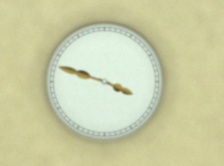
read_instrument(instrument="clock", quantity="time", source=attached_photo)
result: 3:48
